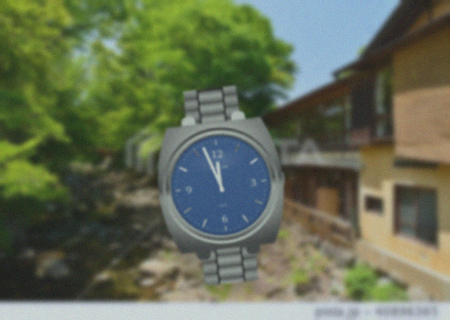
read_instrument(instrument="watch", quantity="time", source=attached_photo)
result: 11:57
